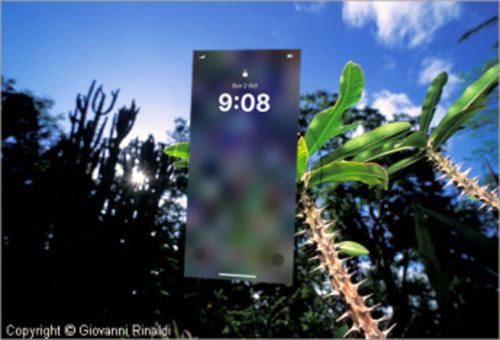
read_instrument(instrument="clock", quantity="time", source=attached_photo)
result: 9:08
